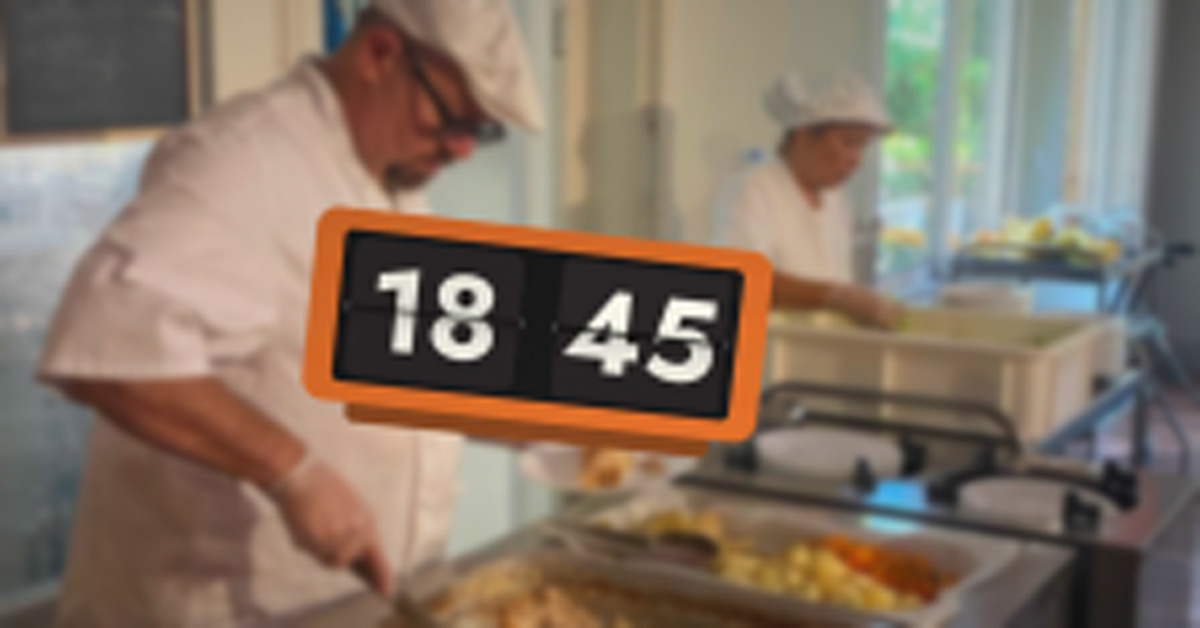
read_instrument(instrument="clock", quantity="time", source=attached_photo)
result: 18:45
